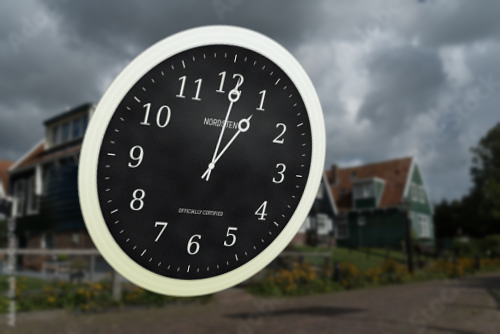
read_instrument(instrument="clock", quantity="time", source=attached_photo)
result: 1:01
